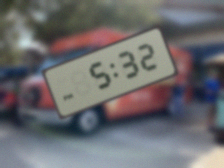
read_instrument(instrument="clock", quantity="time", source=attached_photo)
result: 5:32
